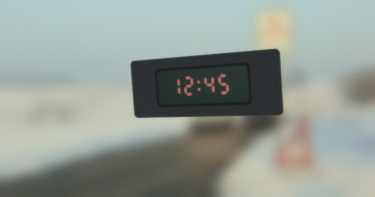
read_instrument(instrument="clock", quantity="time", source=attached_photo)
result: 12:45
